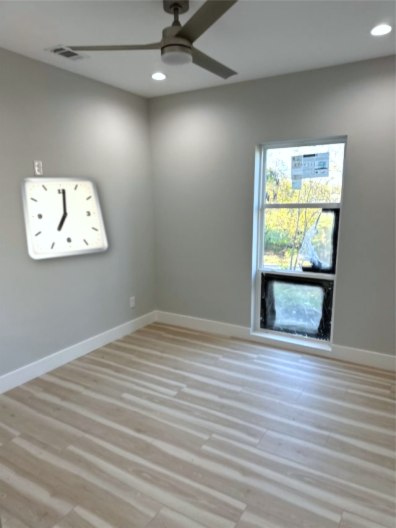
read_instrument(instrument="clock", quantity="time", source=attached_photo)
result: 7:01
